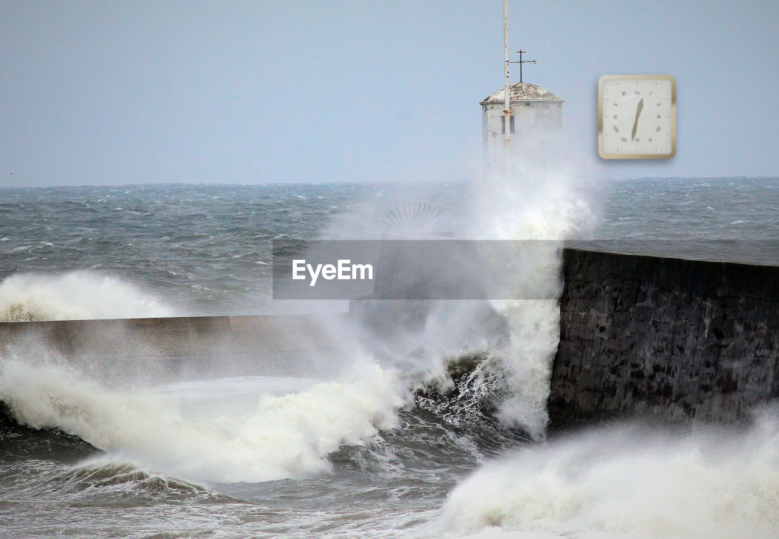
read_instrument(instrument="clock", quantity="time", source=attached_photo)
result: 12:32
